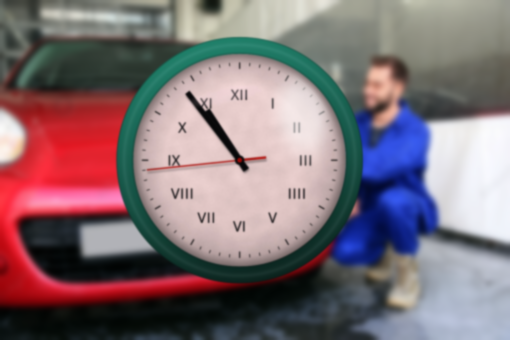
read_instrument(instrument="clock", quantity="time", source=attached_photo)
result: 10:53:44
